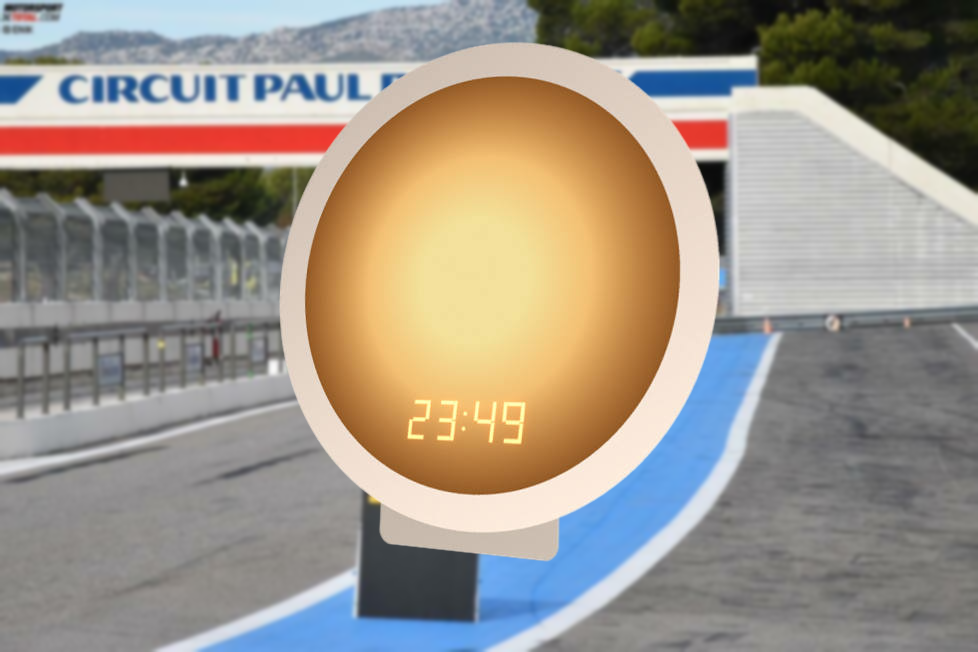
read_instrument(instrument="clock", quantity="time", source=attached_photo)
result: 23:49
